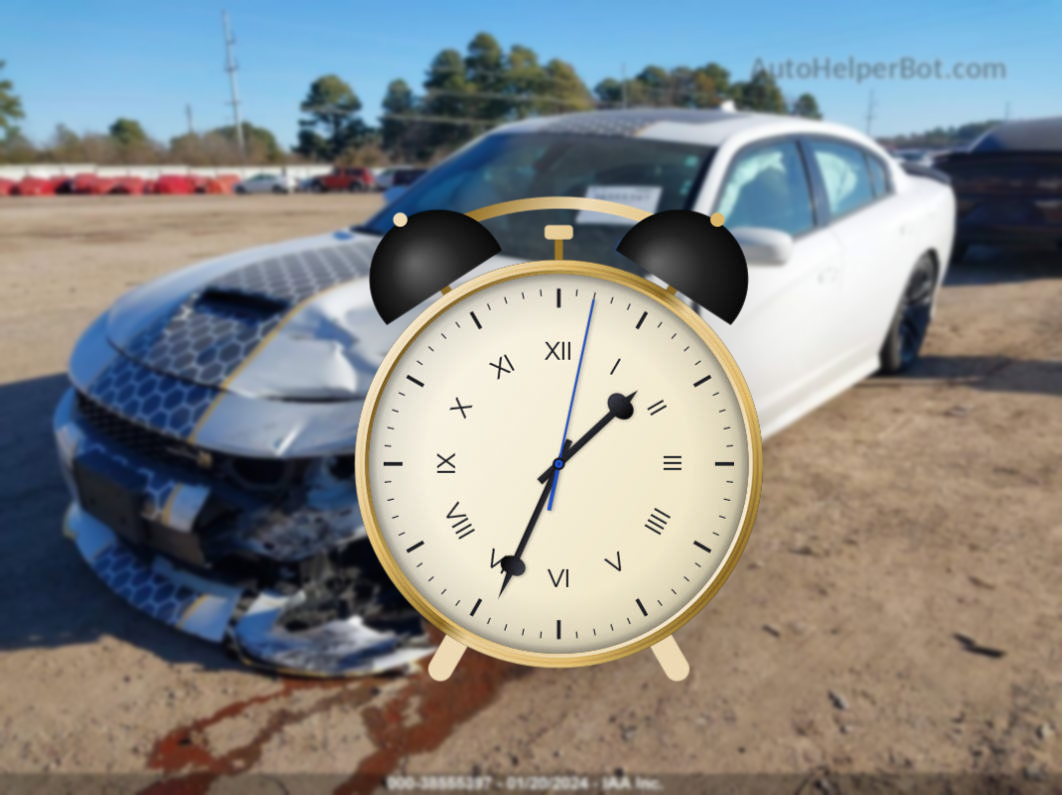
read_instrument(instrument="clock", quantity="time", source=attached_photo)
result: 1:34:02
